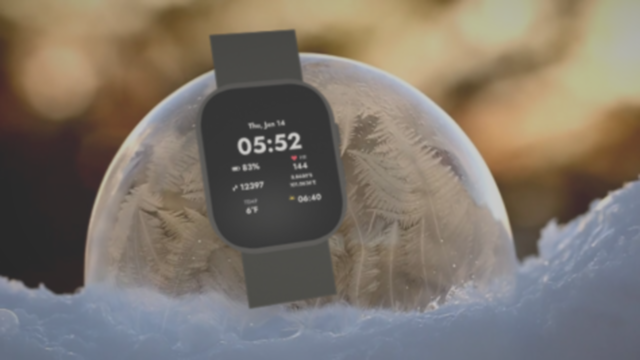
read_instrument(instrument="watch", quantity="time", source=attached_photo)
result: 5:52
